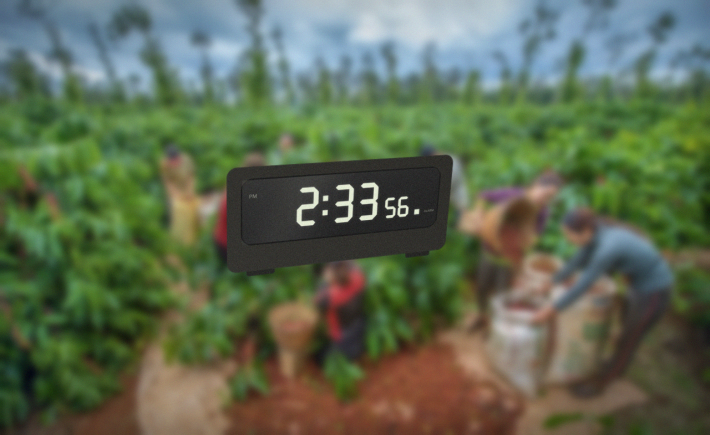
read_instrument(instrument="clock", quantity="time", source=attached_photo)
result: 2:33:56
